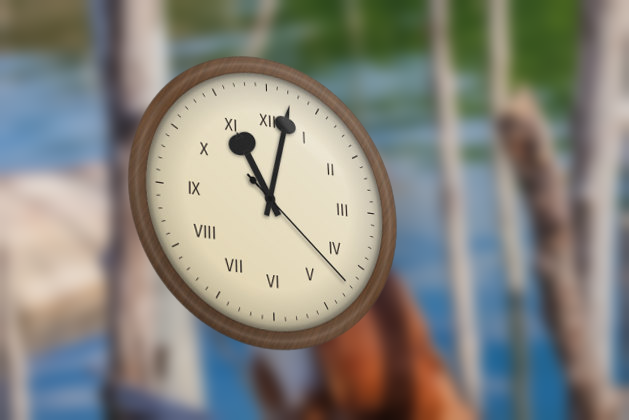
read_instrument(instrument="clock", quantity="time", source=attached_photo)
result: 11:02:22
